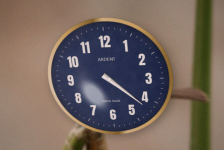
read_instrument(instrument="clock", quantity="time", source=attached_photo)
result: 4:22
